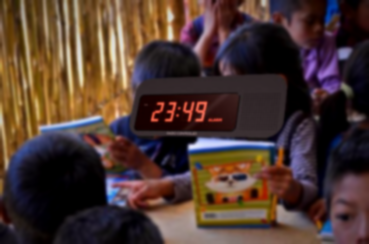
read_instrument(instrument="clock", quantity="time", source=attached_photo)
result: 23:49
